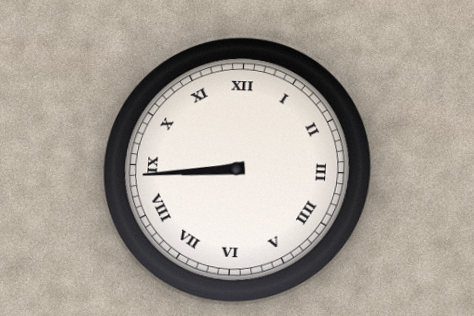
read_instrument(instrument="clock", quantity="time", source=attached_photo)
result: 8:44
